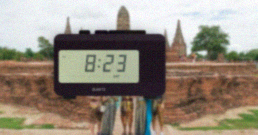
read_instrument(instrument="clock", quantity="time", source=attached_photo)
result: 8:23
